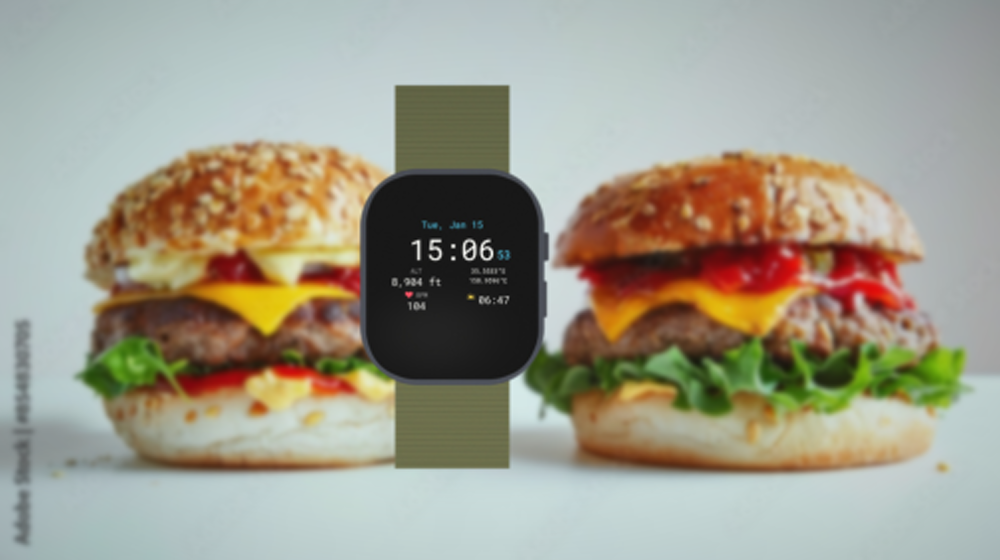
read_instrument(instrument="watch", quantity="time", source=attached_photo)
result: 15:06
